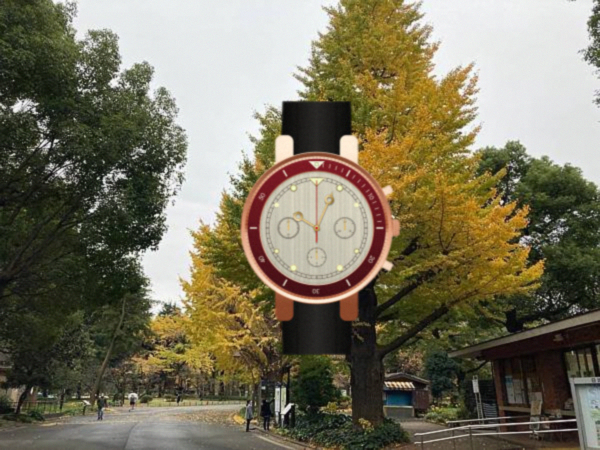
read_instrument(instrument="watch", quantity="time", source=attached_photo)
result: 10:04
